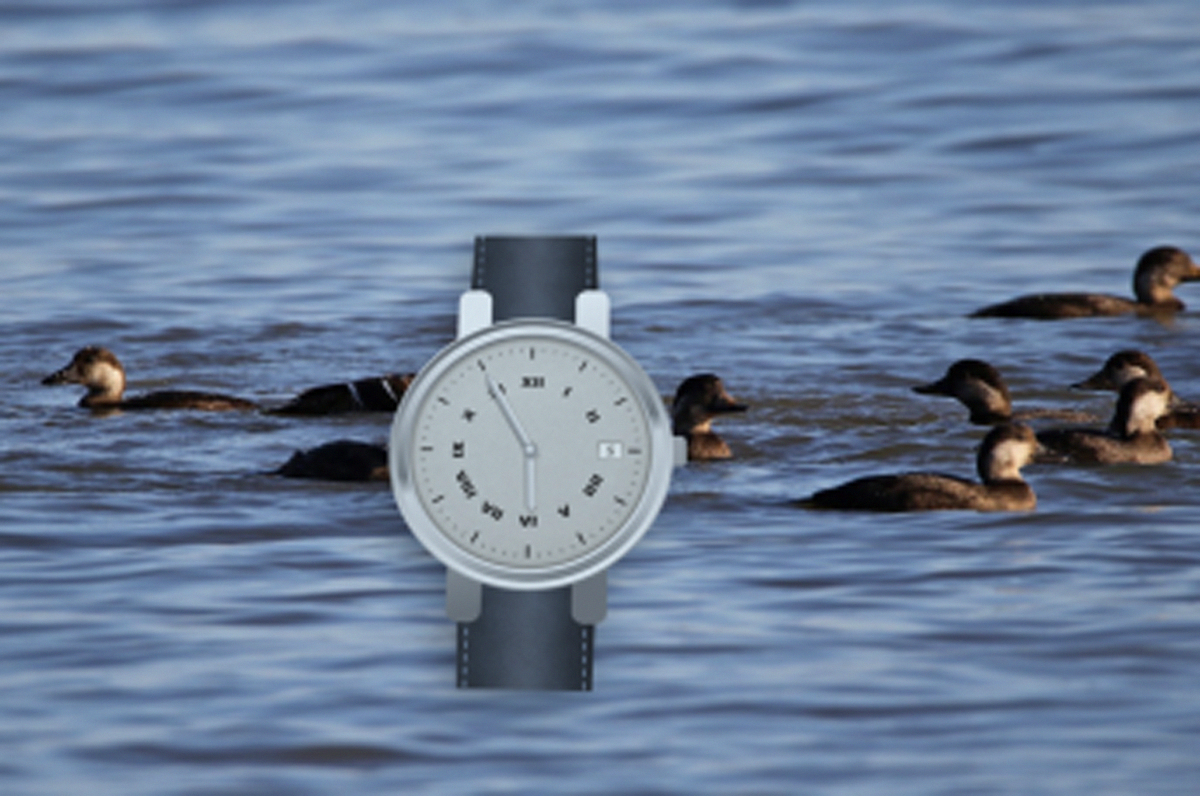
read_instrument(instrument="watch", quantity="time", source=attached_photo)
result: 5:55
